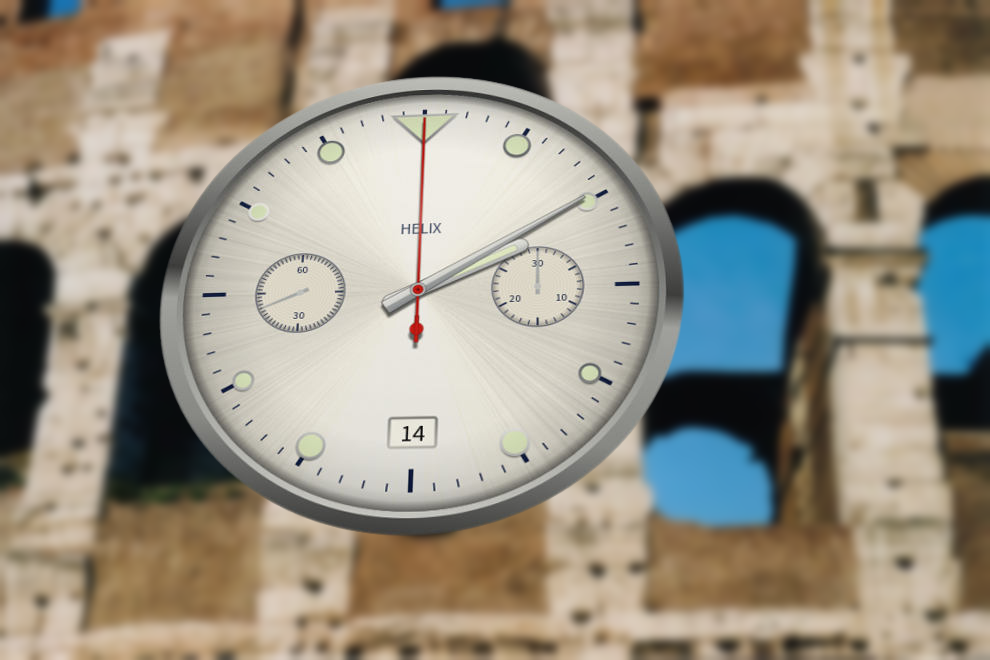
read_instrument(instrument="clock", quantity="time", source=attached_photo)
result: 2:09:41
